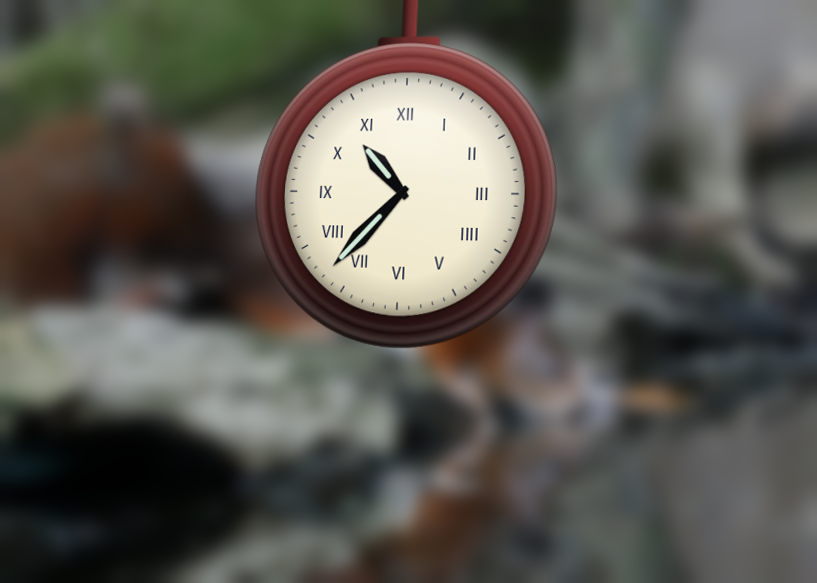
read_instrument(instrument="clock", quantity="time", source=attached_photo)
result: 10:37
